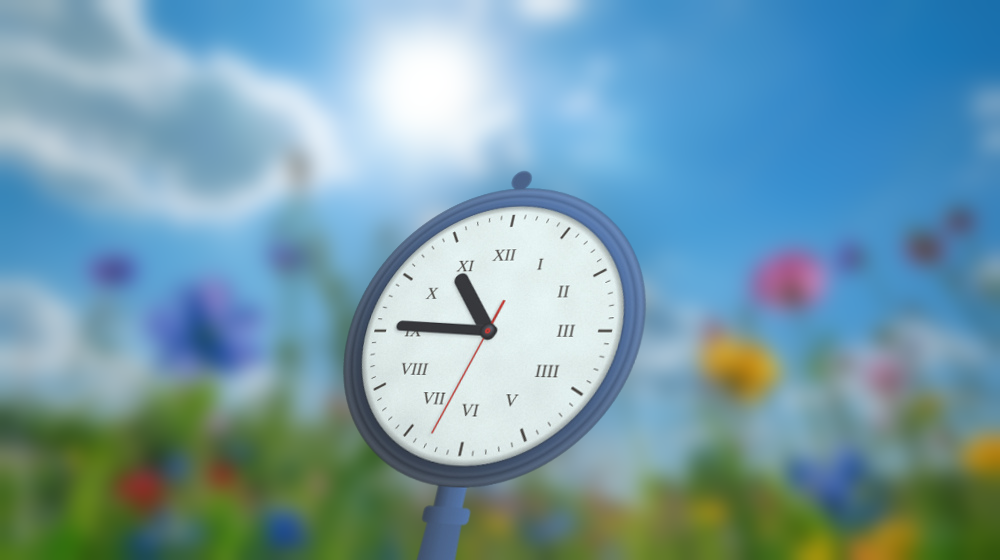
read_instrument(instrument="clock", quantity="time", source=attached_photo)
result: 10:45:33
